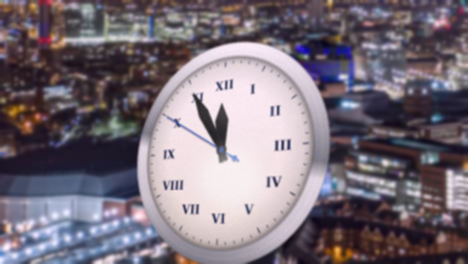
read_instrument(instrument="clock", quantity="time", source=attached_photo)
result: 11:54:50
